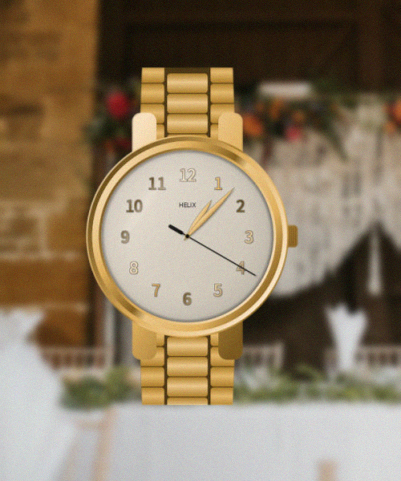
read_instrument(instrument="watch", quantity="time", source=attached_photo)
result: 1:07:20
